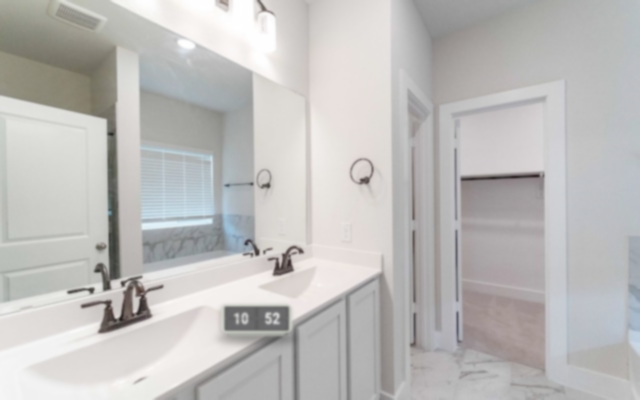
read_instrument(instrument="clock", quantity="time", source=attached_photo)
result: 10:52
